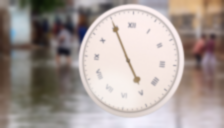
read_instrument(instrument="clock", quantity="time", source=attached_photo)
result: 4:55
